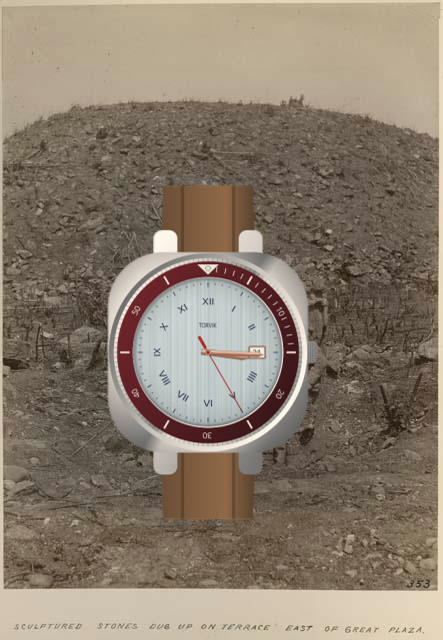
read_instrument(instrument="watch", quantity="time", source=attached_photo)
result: 3:15:25
